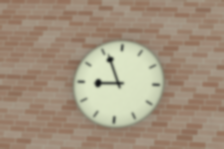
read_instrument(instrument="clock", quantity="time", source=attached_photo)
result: 8:56
